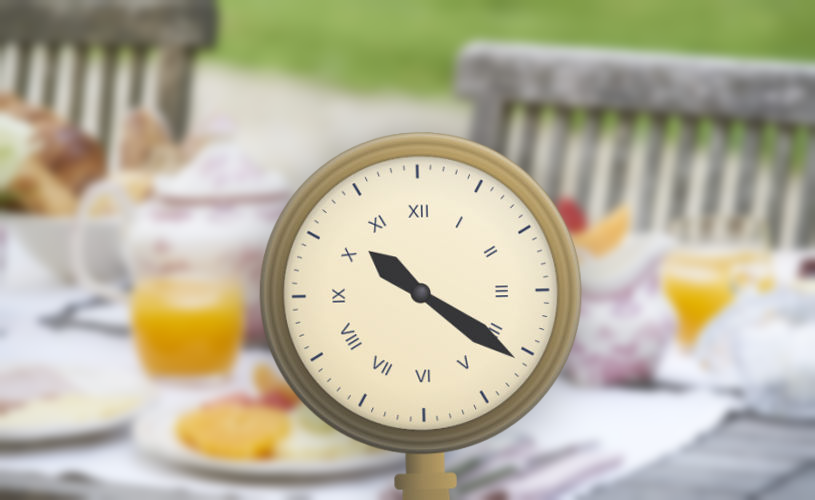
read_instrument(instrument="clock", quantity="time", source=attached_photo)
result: 10:21
